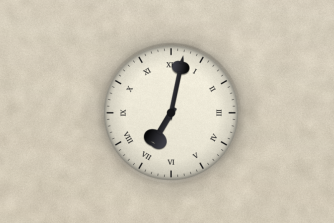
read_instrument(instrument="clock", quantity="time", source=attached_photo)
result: 7:02
